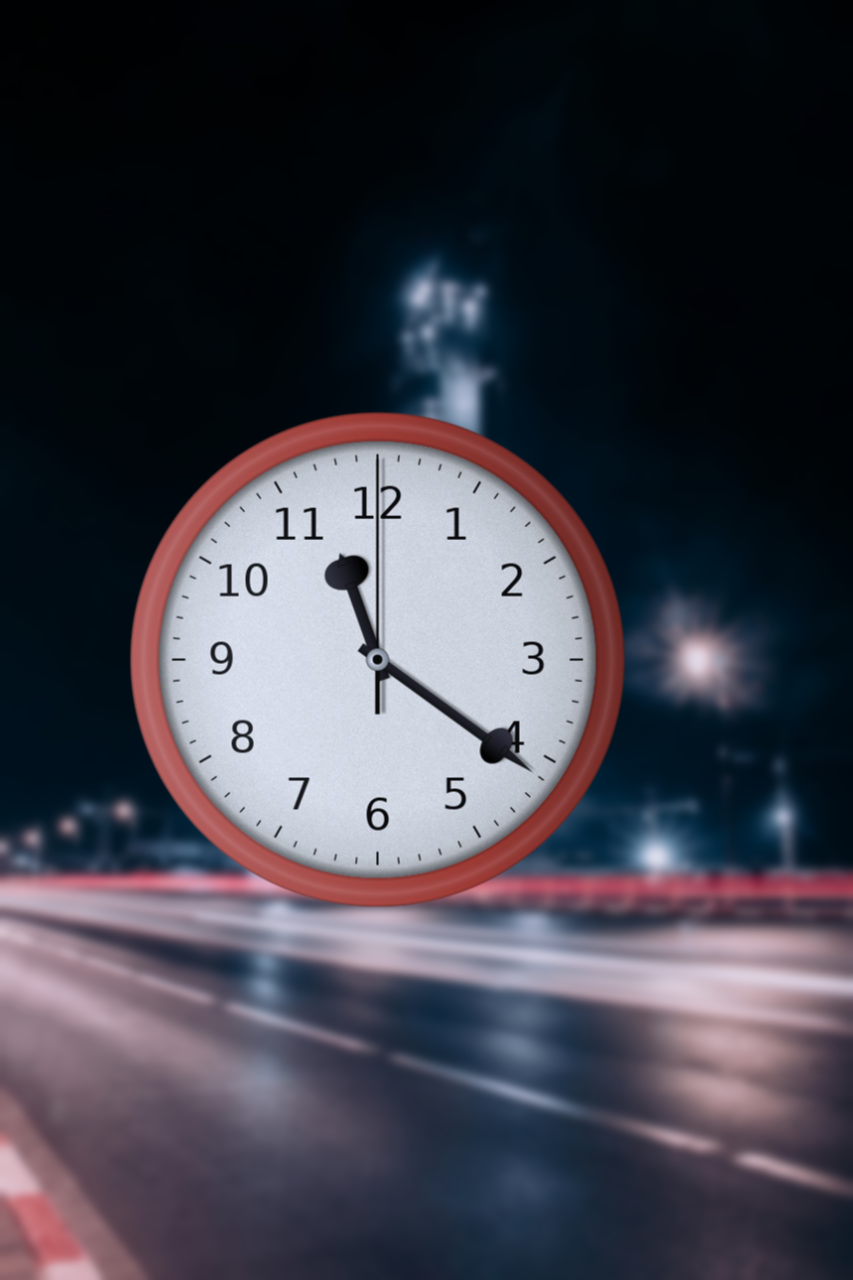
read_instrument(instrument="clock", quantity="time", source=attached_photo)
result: 11:21:00
